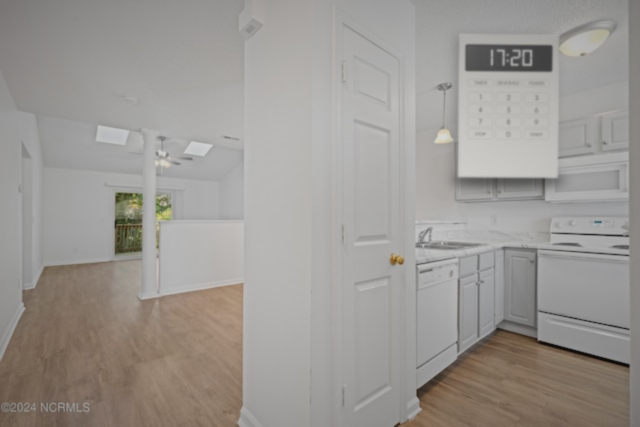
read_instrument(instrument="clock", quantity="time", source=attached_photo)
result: 17:20
